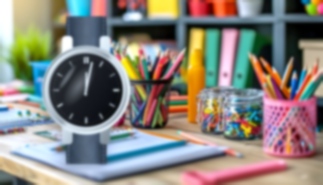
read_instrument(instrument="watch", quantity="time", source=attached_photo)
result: 12:02
